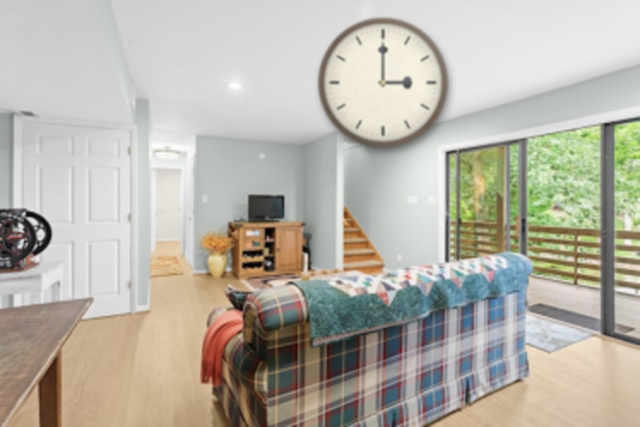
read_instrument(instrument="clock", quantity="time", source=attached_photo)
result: 3:00
